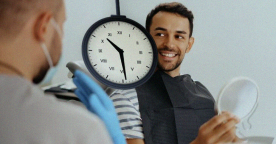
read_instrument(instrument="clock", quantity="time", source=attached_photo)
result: 10:29
